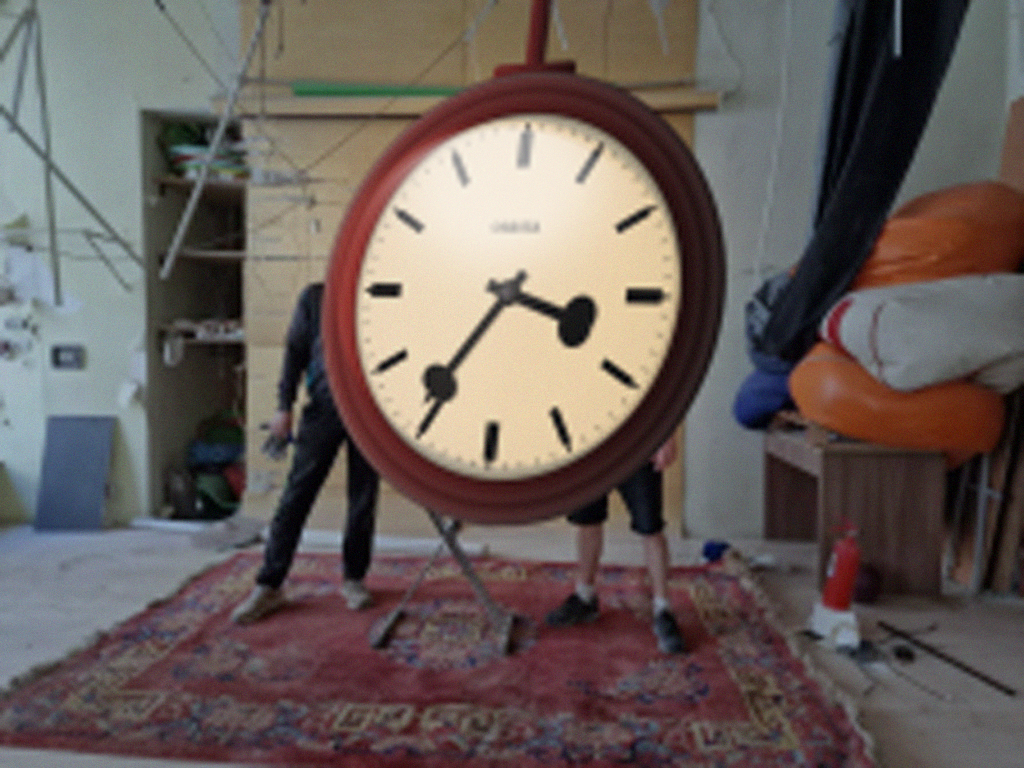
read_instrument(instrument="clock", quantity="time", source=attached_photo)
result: 3:36
